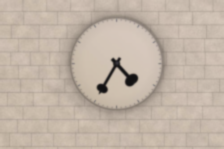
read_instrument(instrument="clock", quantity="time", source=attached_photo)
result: 4:35
